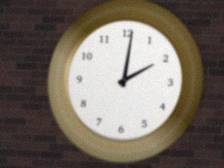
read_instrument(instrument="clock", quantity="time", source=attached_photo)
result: 2:01
